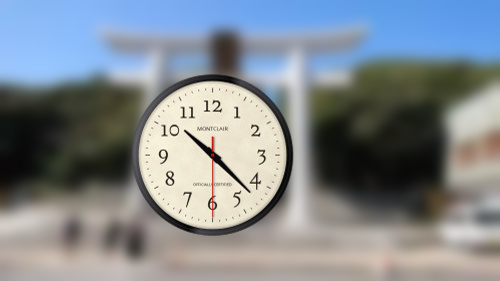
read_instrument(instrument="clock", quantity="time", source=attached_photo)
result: 10:22:30
